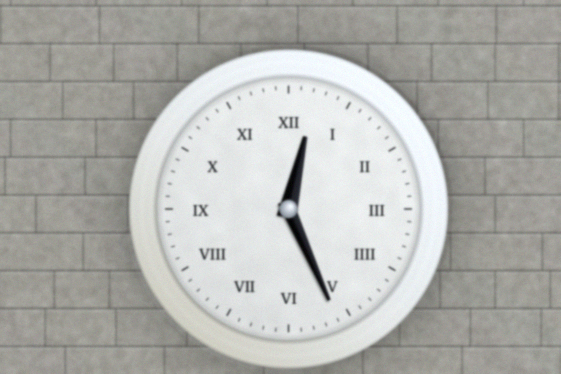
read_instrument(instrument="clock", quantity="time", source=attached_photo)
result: 12:26
